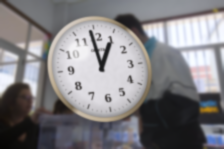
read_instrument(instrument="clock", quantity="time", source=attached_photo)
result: 12:59
